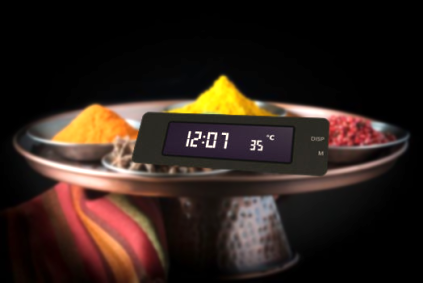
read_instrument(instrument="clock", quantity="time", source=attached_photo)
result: 12:07
